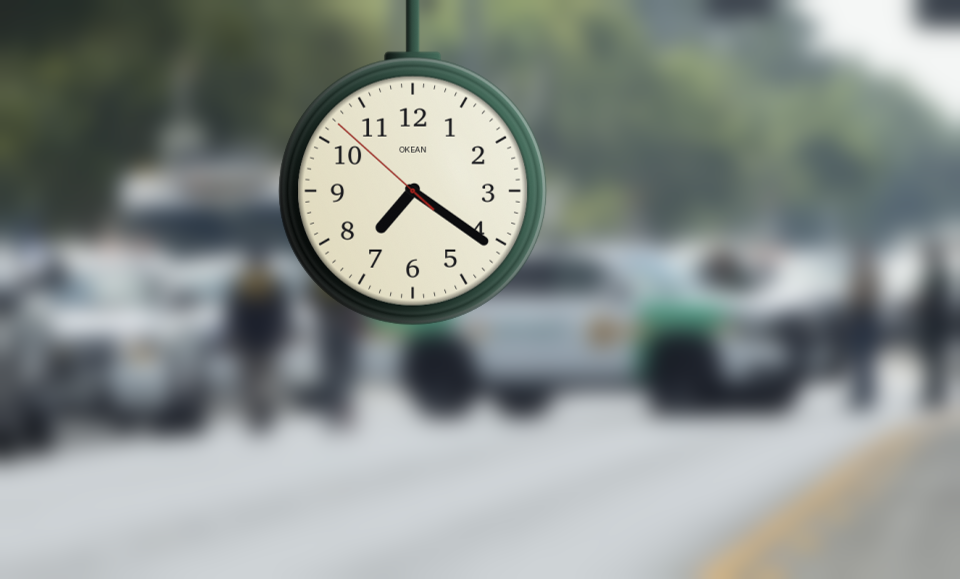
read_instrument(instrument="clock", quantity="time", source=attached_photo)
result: 7:20:52
